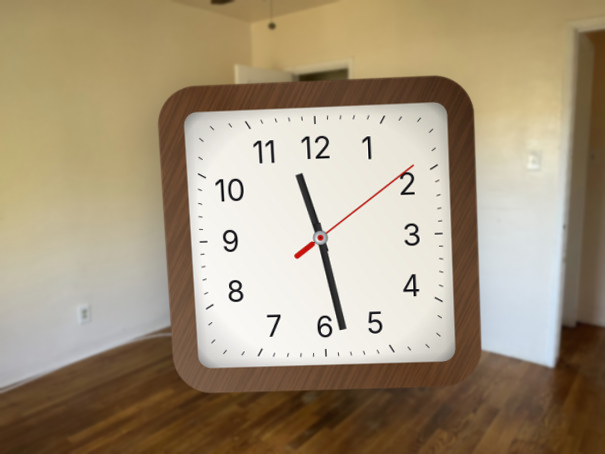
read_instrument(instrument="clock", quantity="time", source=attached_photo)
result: 11:28:09
